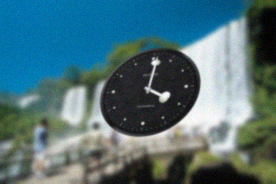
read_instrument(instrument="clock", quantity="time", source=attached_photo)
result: 4:01
